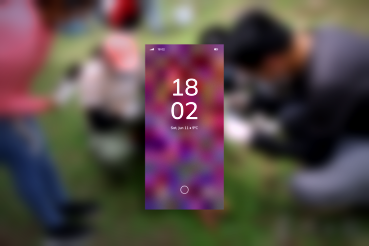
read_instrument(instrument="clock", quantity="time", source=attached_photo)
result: 18:02
